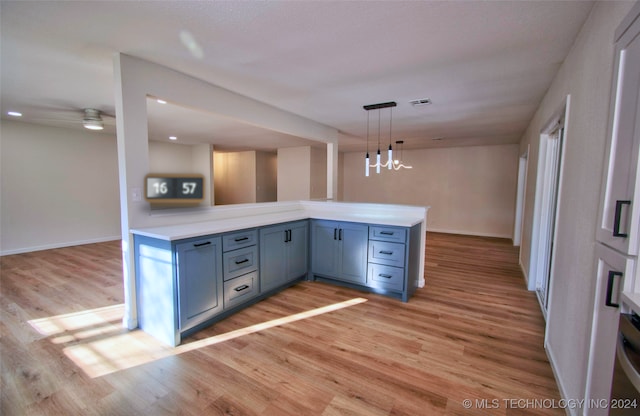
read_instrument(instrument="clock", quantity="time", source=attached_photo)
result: 16:57
